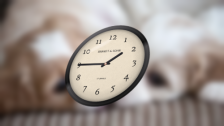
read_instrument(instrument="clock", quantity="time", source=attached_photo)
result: 1:45
